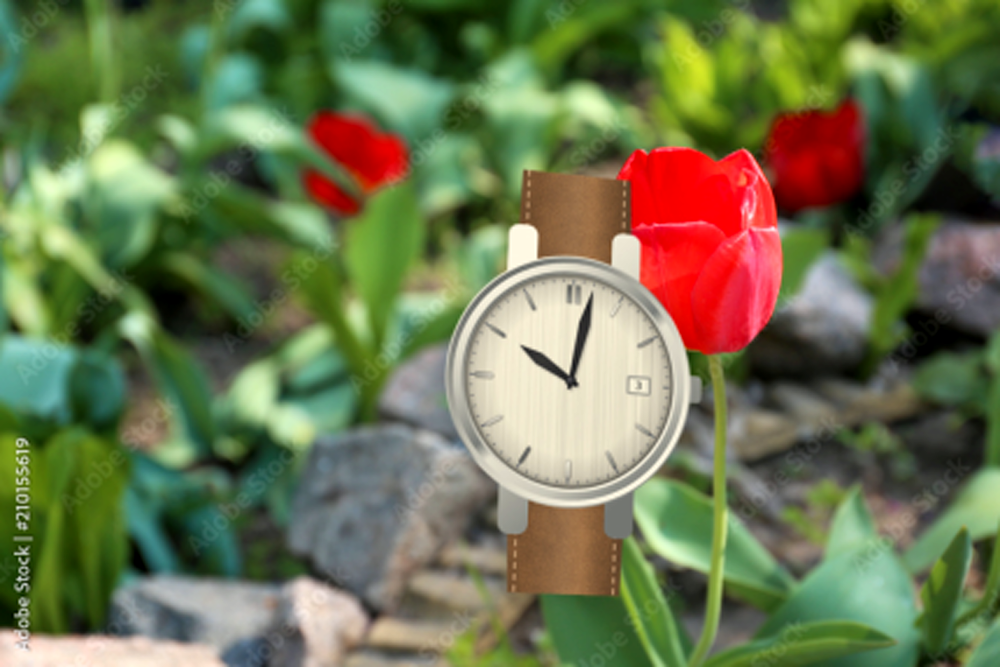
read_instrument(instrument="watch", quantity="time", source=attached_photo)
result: 10:02
